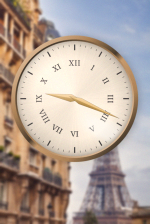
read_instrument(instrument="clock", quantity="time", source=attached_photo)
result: 9:19
